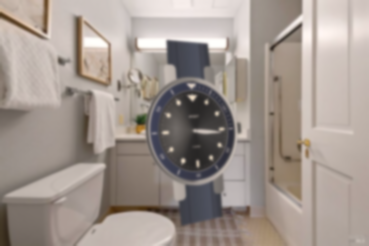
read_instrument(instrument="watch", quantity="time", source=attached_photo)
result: 3:16
